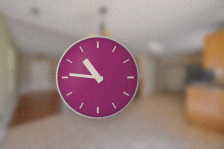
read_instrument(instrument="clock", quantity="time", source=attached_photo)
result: 10:46
